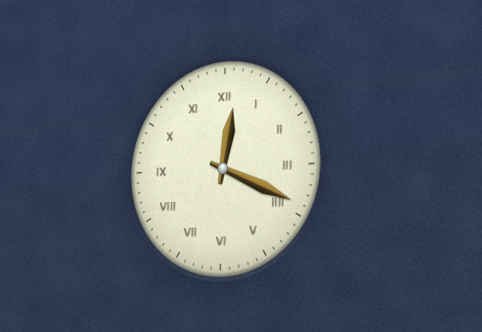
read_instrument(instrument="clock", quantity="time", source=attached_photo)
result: 12:19
